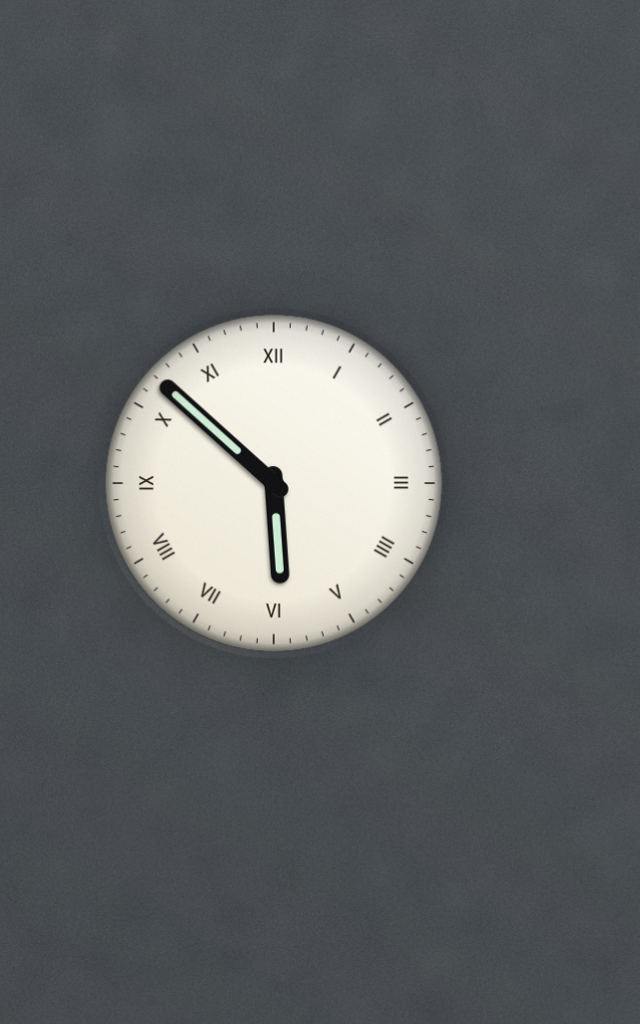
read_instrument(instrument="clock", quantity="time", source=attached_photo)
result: 5:52
